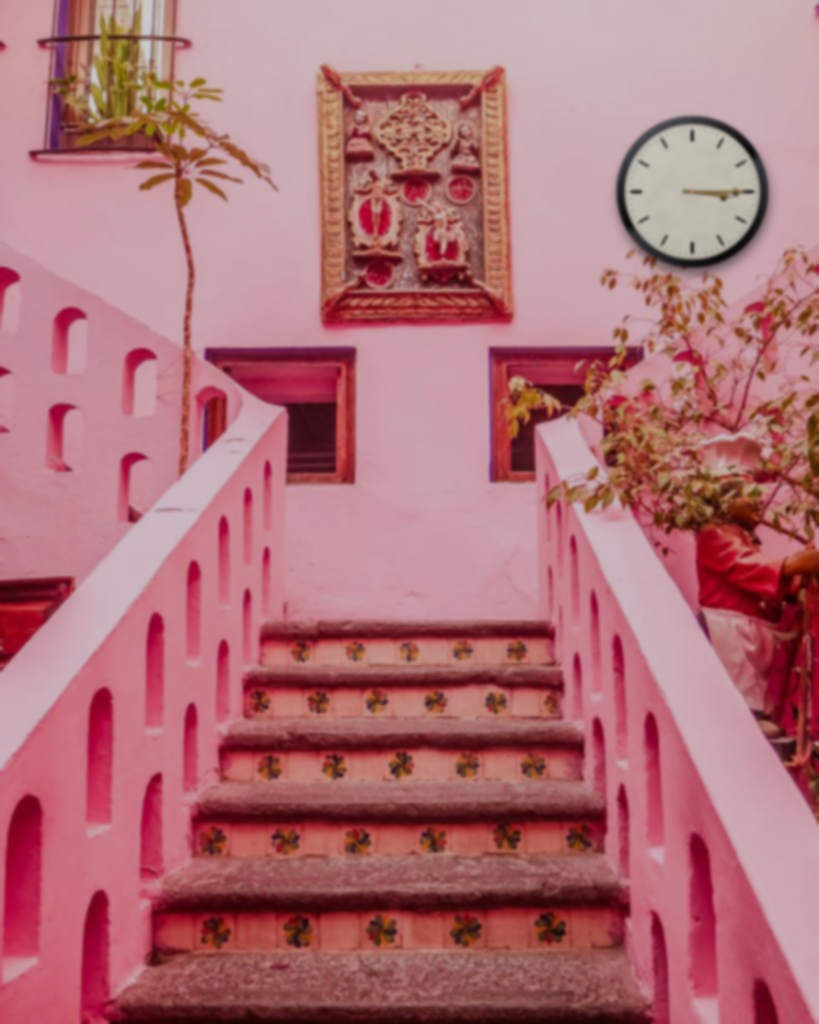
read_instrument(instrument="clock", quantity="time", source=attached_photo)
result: 3:15
